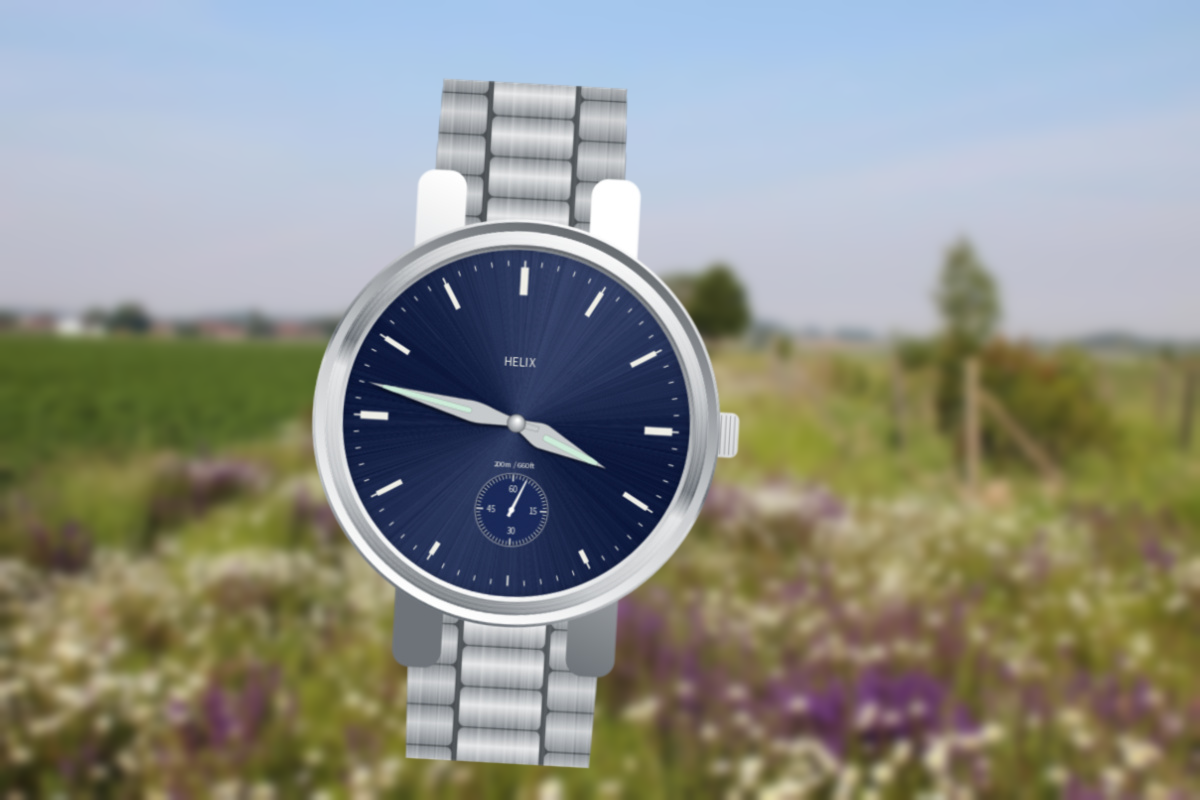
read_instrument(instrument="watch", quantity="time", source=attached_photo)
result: 3:47:04
